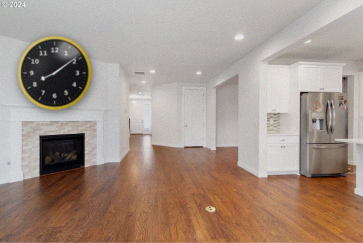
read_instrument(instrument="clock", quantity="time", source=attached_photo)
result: 8:09
